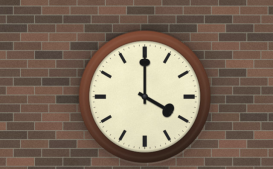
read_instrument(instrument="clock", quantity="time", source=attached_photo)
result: 4:00
